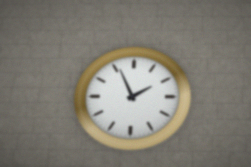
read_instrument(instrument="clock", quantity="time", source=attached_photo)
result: 1:56
